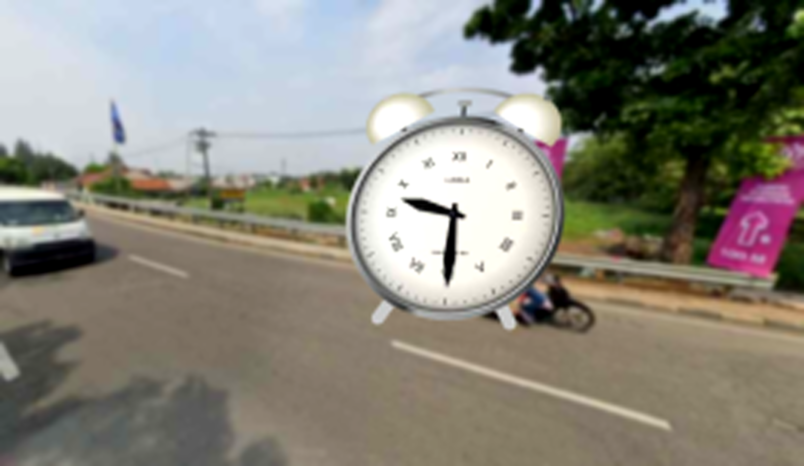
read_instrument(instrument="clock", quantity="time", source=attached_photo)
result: 9:30
